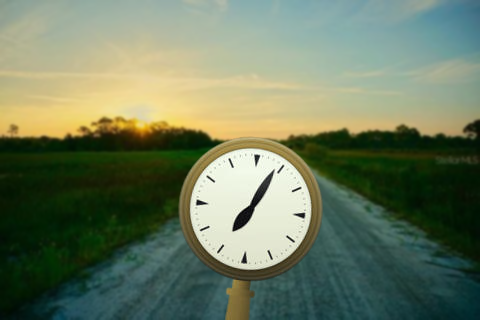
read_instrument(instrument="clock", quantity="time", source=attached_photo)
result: 7:04
